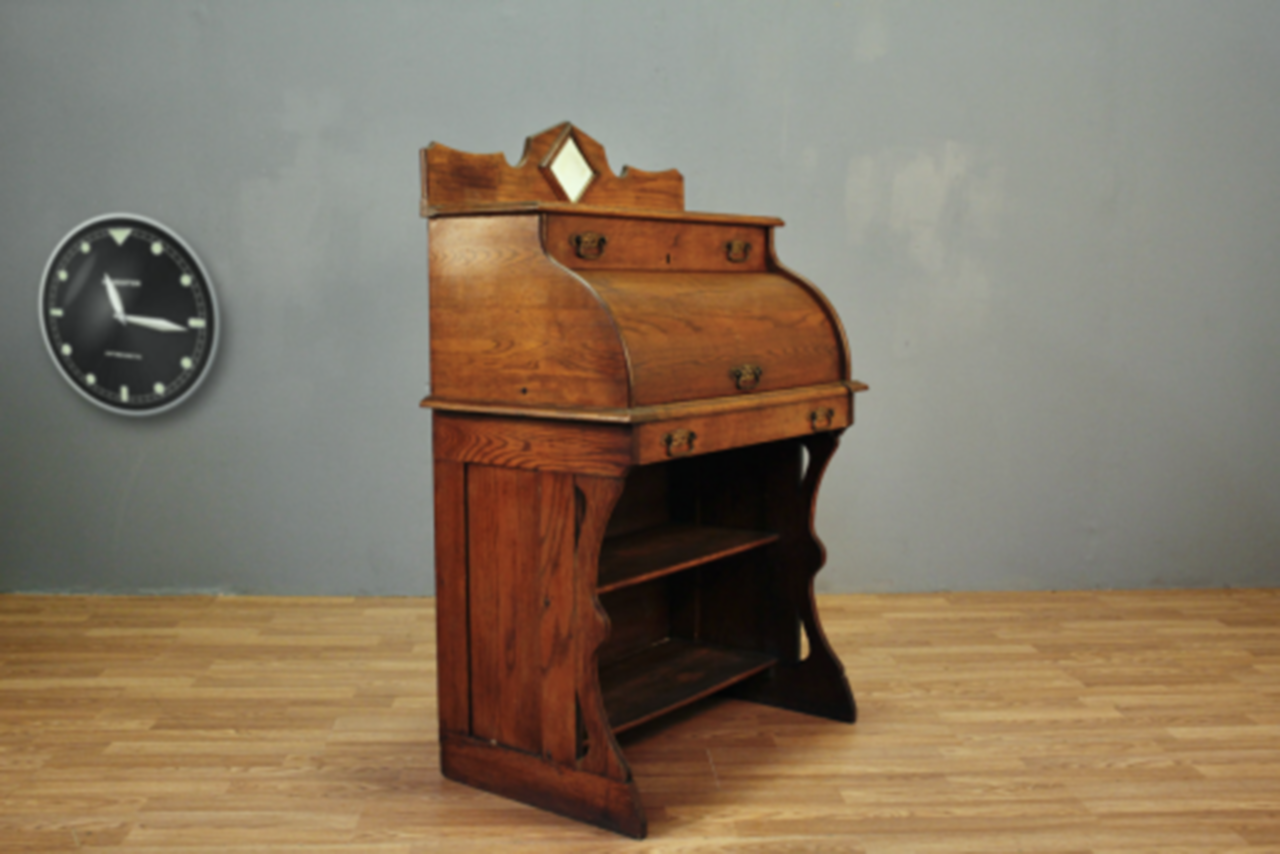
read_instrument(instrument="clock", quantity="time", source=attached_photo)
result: 11:16
